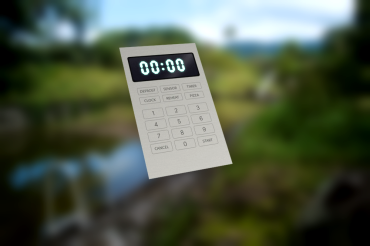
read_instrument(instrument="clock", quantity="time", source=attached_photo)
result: 0:00
